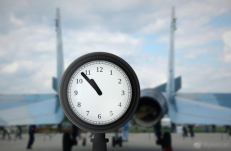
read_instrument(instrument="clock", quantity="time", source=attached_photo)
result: 10:53
